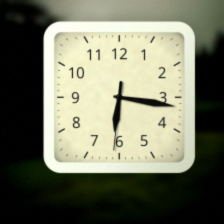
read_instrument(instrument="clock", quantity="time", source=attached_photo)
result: 6:16:31
